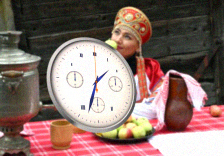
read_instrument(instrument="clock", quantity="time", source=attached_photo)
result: 1:33
